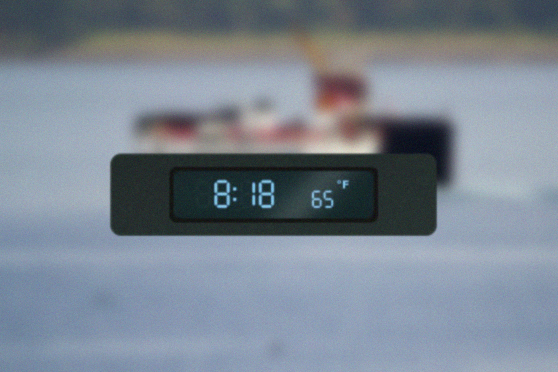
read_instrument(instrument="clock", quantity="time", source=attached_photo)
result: 8:18
